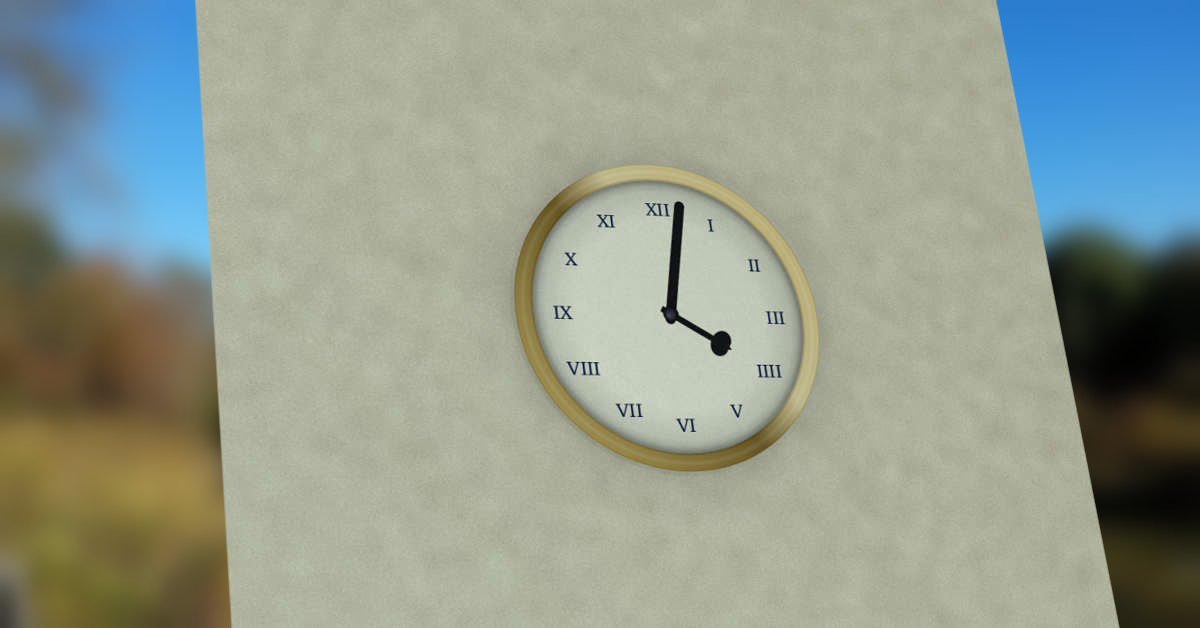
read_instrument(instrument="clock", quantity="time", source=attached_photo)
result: 4:02
